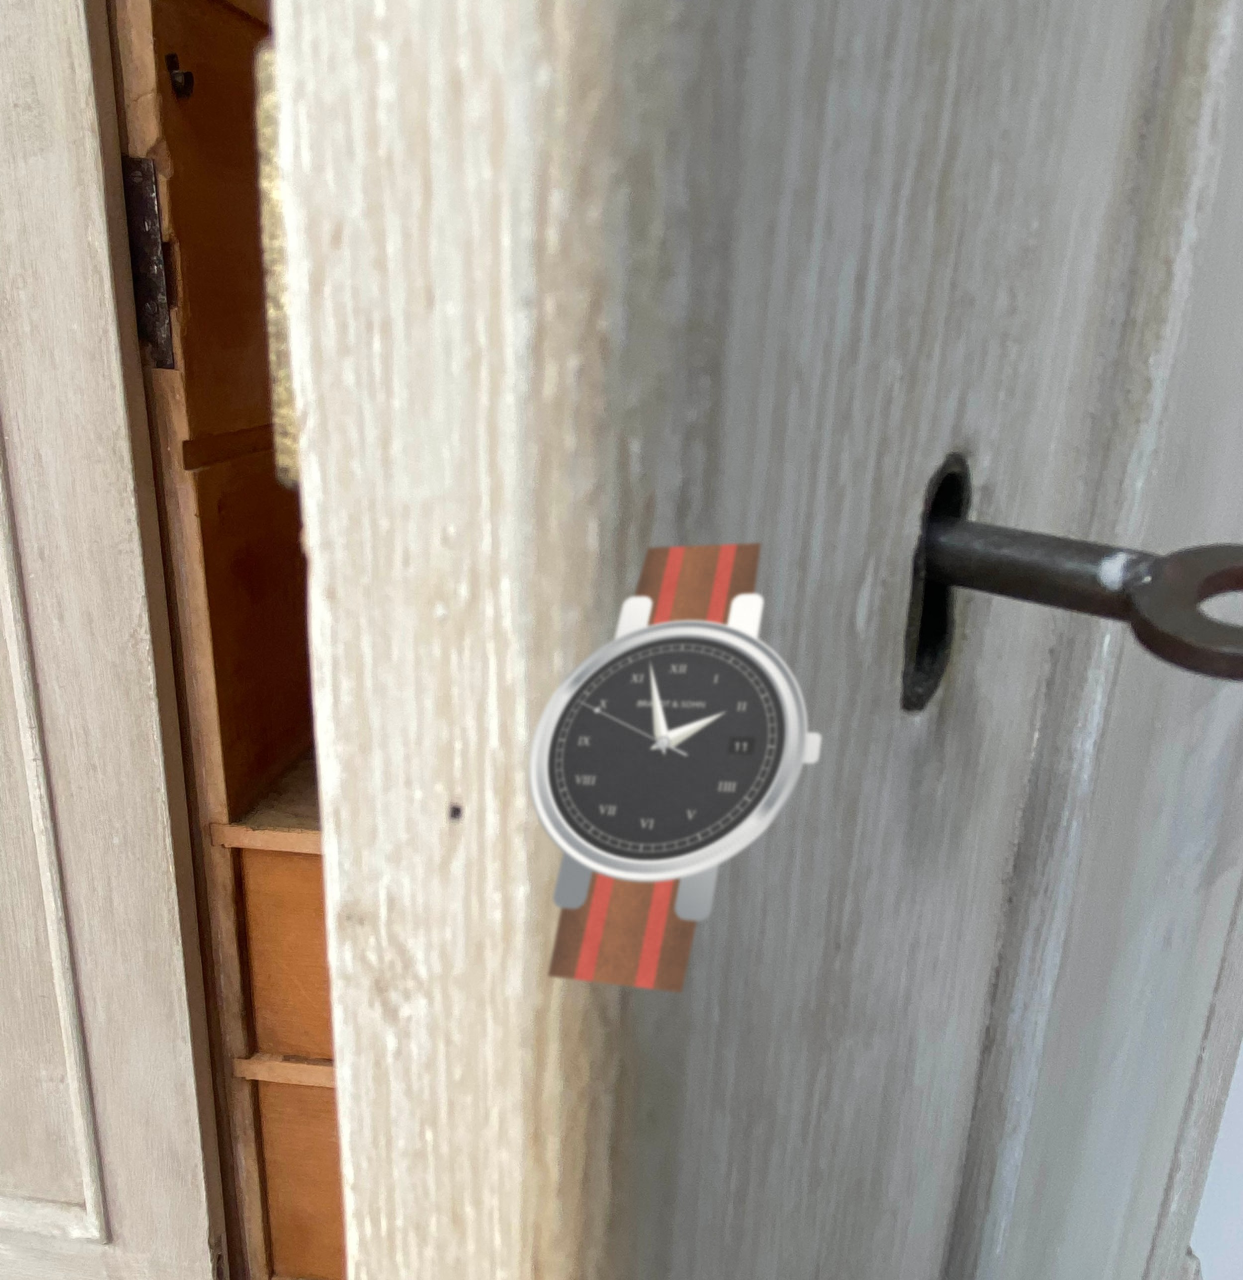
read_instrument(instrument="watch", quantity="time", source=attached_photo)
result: 1:56:49
